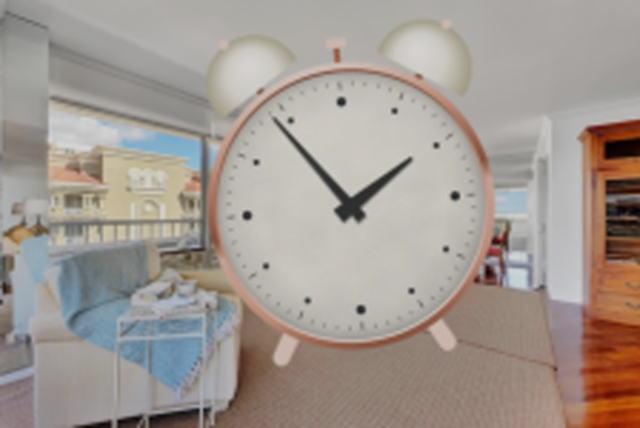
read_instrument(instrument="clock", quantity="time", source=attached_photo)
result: 1:54
